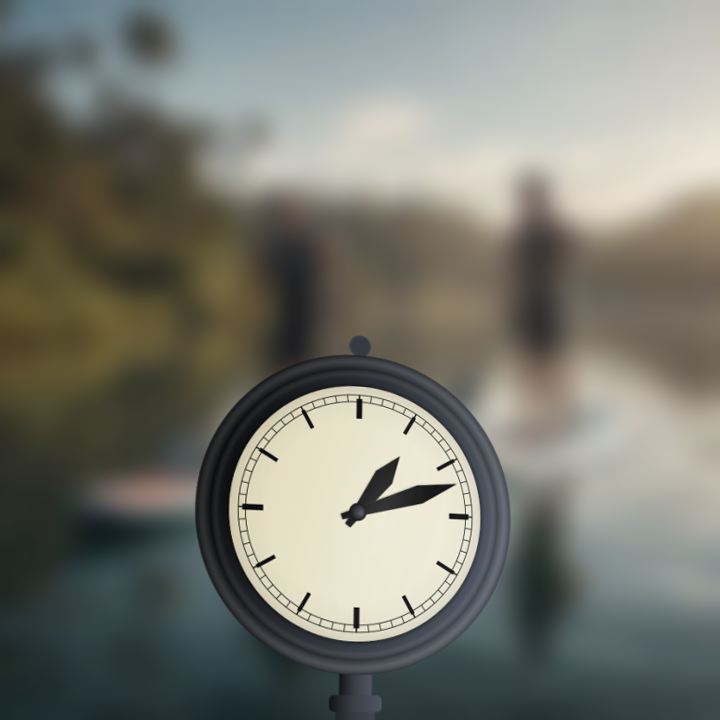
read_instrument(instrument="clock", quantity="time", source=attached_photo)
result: 1:12
